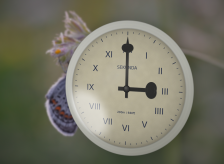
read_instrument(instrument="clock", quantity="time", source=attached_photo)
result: 3:00
